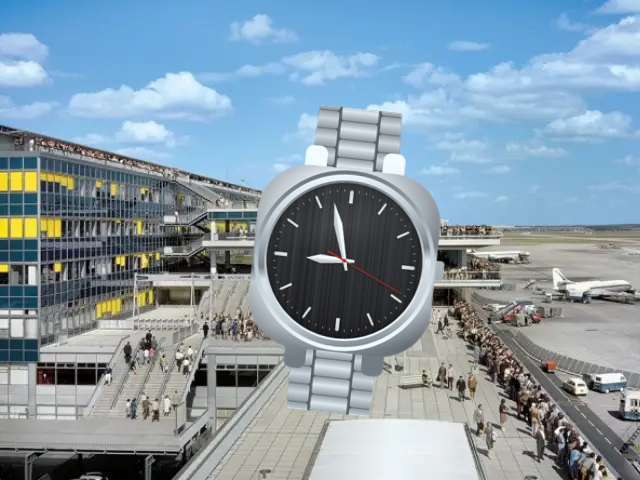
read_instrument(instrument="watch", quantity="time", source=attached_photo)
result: 8:57:19
